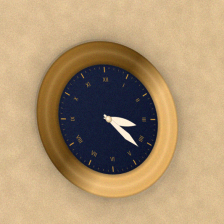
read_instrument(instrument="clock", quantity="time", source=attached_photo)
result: 3:22
